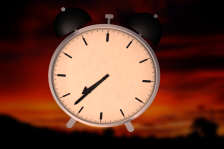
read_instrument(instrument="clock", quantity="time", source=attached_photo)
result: 7:37
